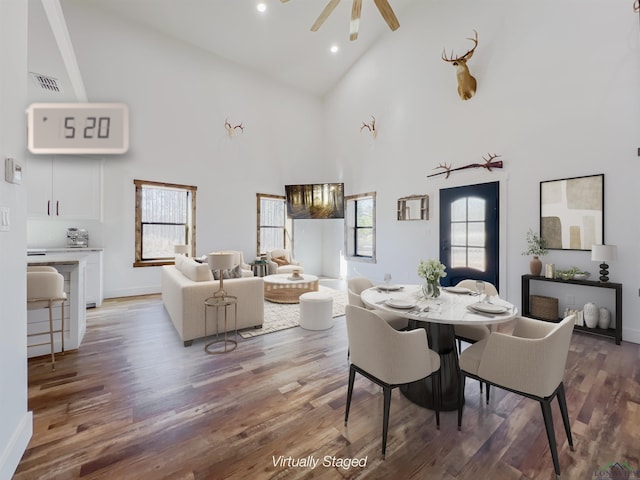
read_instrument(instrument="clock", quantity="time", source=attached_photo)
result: 5:20
